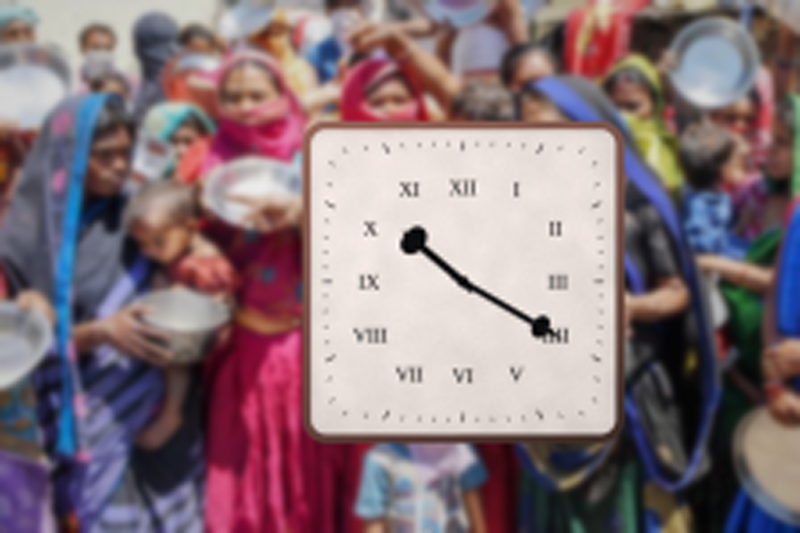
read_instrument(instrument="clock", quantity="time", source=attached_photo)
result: 10:20
